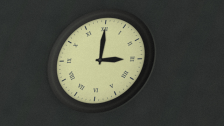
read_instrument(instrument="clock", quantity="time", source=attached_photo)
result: 3:00
